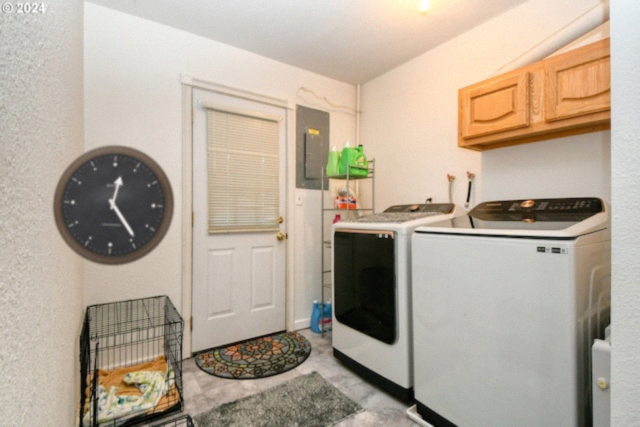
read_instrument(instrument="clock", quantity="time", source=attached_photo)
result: 12:24
